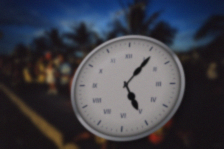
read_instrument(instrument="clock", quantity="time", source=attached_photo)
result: 5:06
